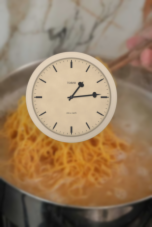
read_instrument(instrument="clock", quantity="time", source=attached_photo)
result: 1:14
